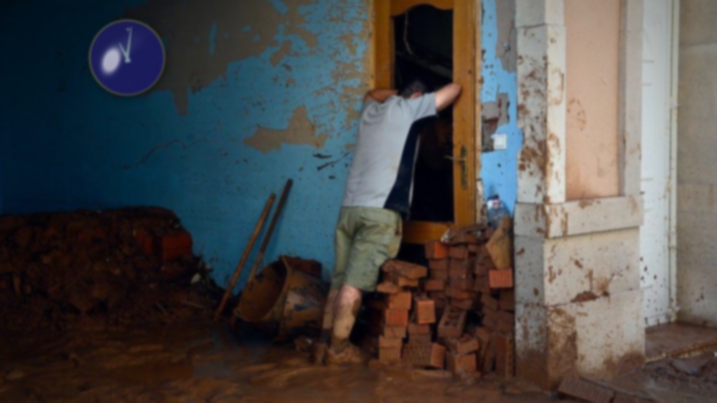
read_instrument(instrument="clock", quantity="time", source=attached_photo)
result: 11:01
